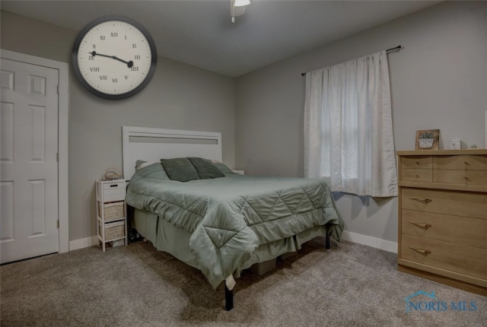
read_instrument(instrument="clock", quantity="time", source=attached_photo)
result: 3:47
